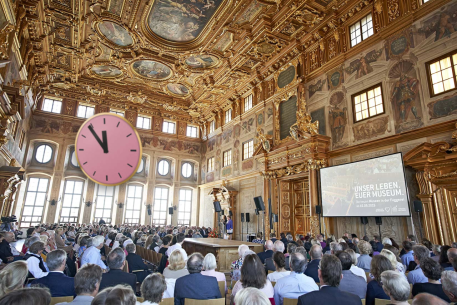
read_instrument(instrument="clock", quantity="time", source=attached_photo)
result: 11:54
